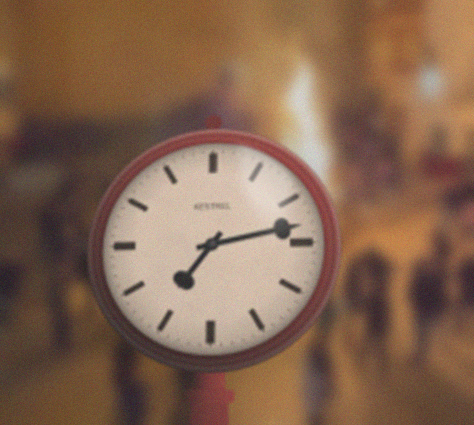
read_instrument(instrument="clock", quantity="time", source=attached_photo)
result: 7:13
